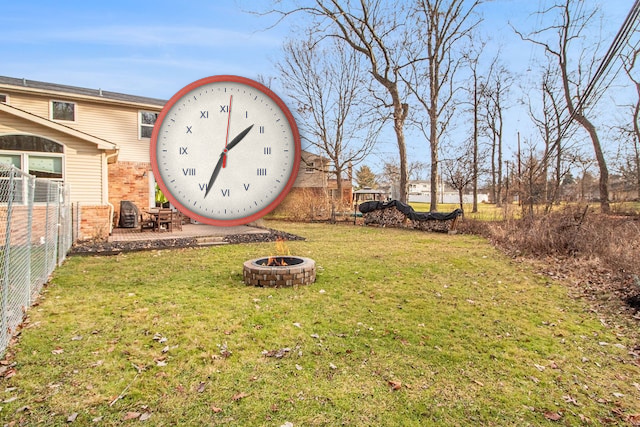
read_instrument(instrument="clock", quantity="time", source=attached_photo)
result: 1:34:01
